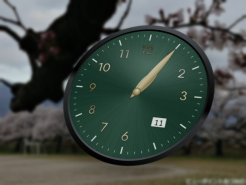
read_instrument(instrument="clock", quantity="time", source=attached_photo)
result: 1:05
